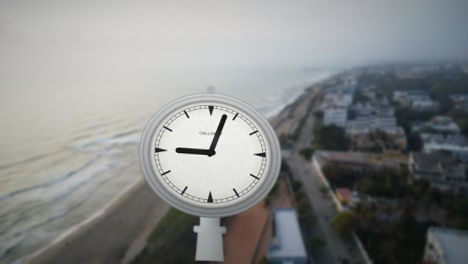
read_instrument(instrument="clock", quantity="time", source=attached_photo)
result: 9:03
